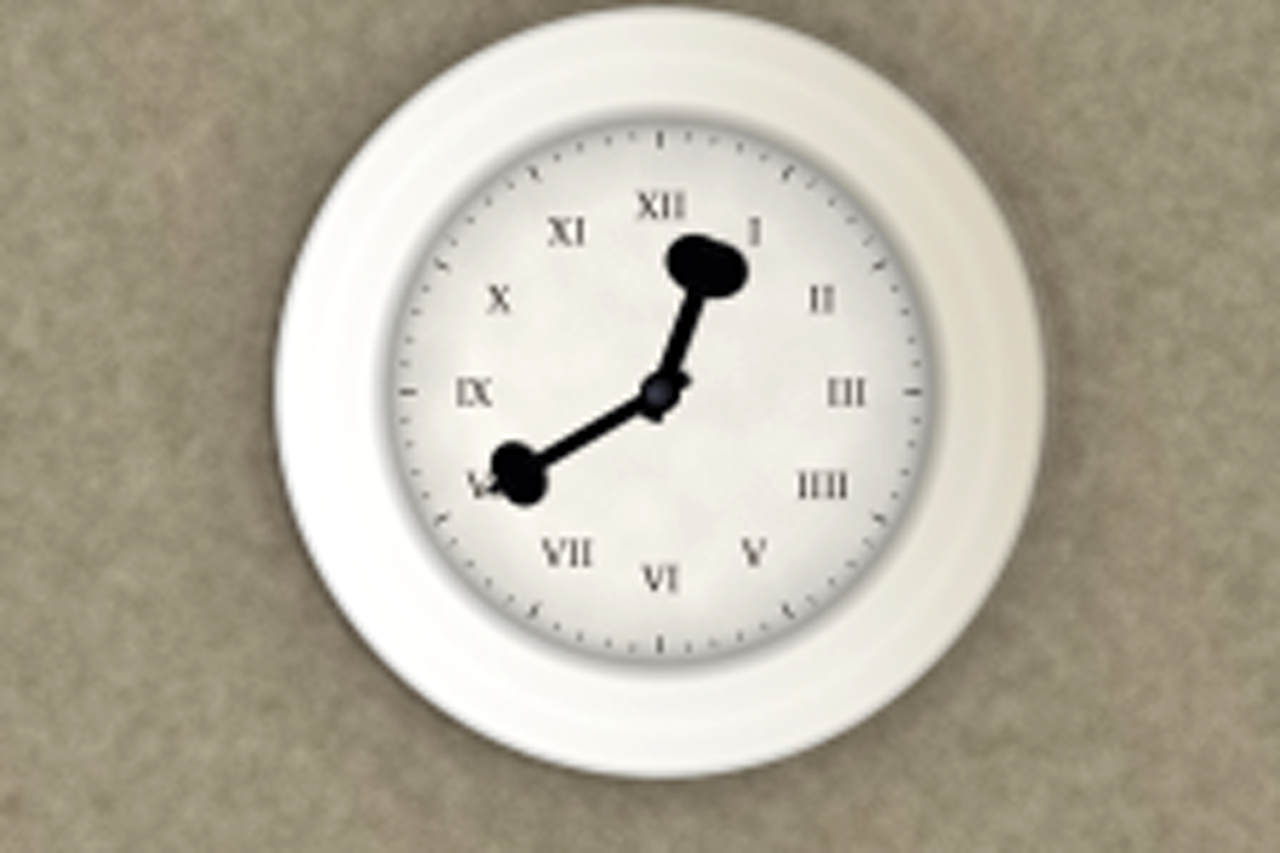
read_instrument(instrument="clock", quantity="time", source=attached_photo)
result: 12:40
